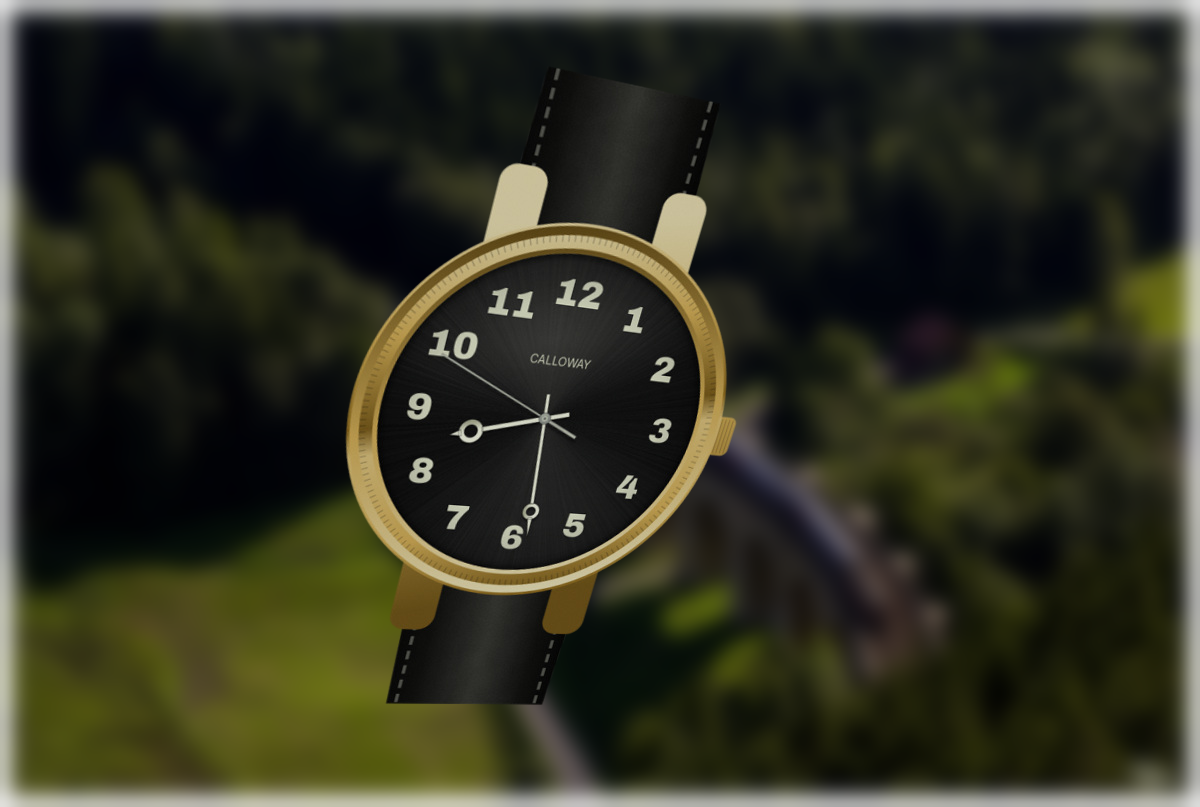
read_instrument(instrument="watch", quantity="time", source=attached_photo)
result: 8:28:49
